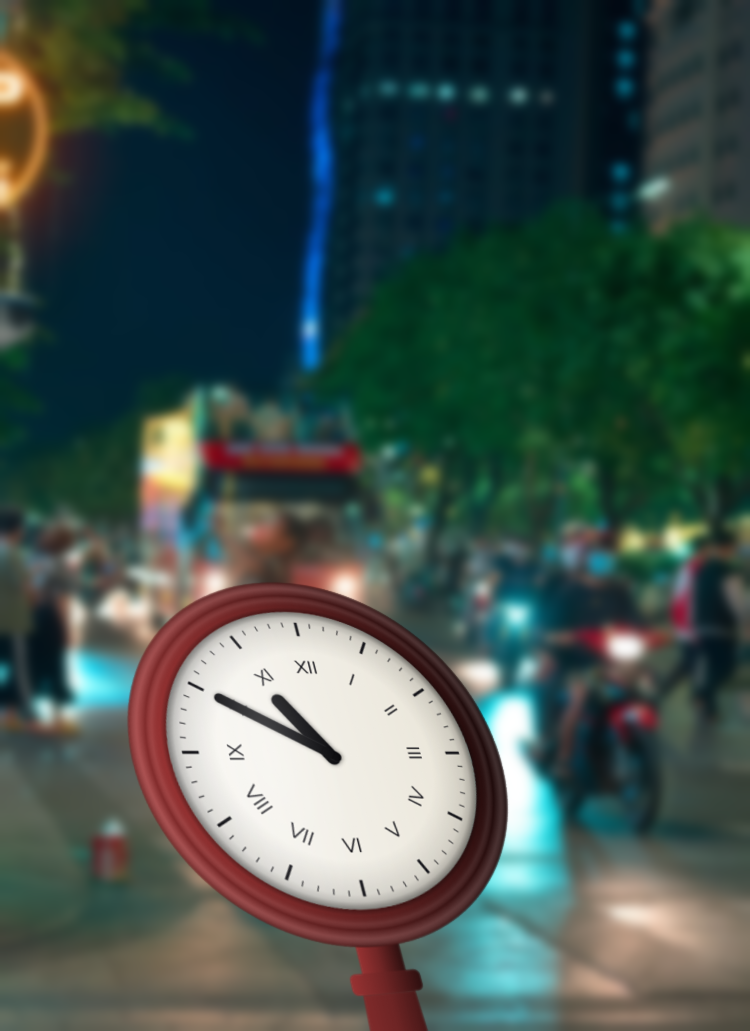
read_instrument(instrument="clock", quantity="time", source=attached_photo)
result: 10:50
